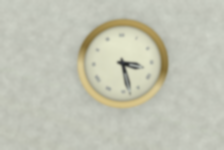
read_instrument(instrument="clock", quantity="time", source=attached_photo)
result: 3:28
